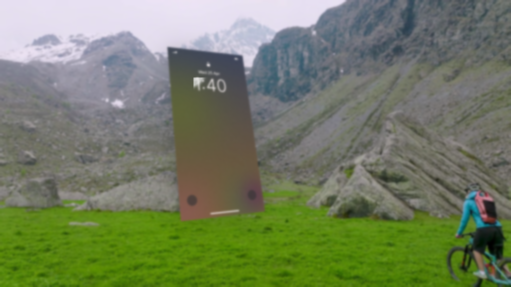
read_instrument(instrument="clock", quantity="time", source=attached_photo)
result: 1:40
